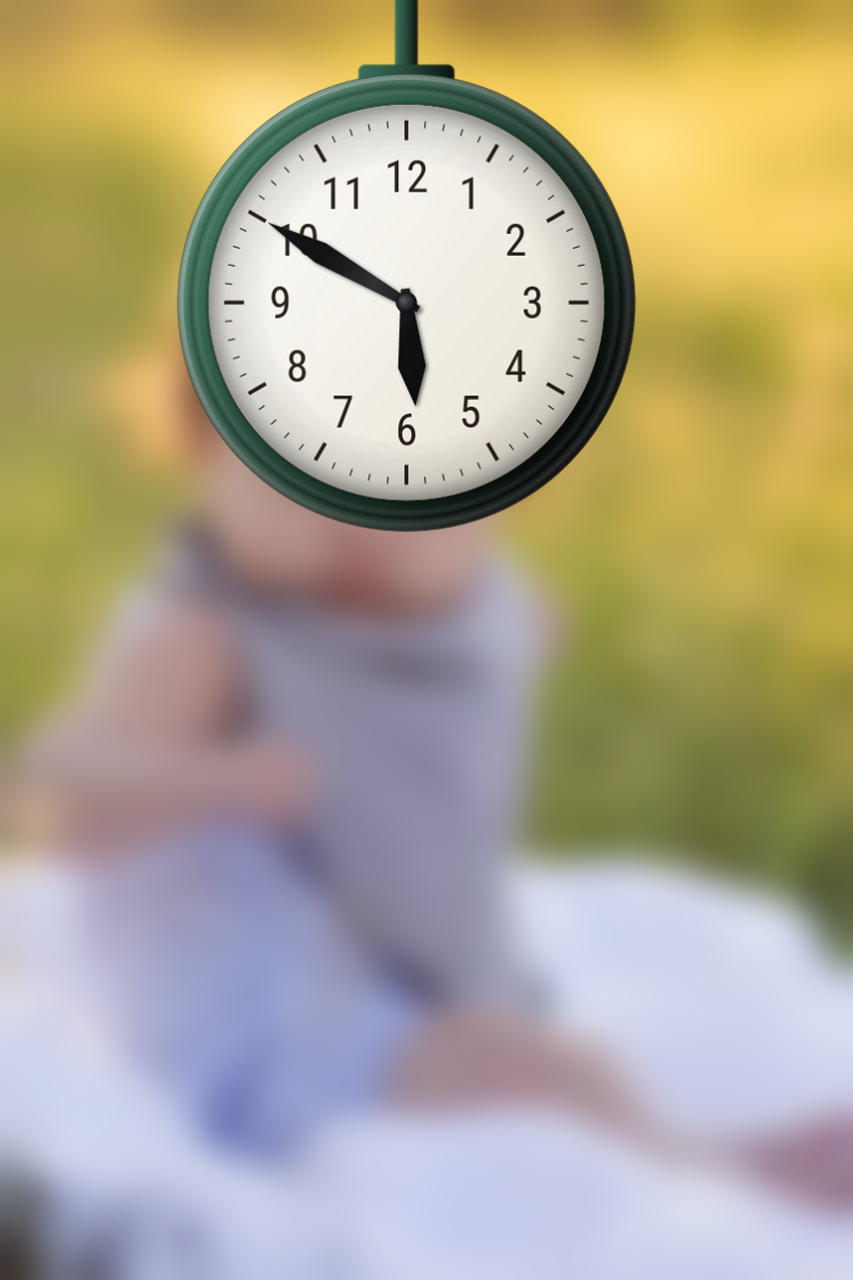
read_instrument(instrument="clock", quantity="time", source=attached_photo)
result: 5:50
